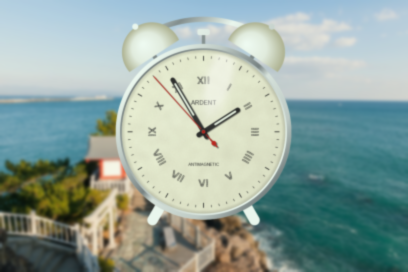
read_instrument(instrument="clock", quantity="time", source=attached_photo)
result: 1:54:53
